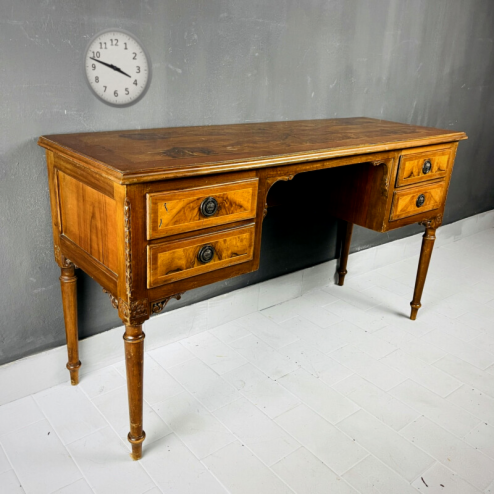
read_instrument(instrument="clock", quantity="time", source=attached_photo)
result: 3:48
